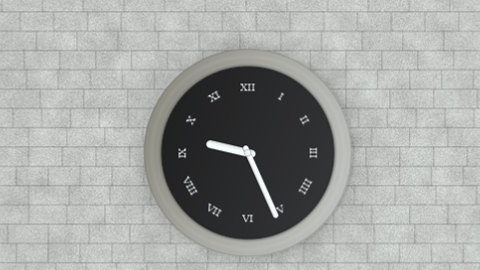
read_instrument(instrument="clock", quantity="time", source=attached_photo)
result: 9:26
